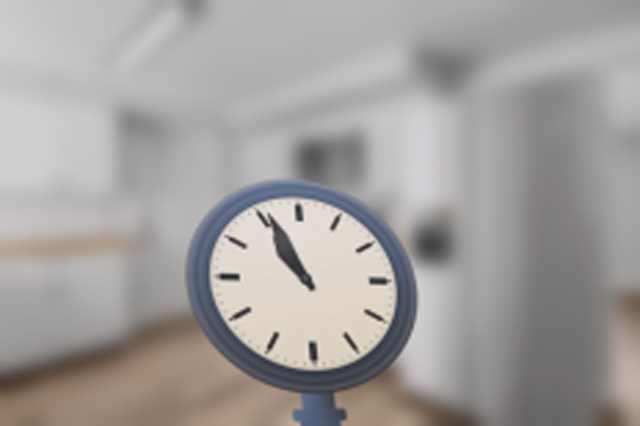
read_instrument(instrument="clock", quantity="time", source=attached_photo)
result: 10:56
